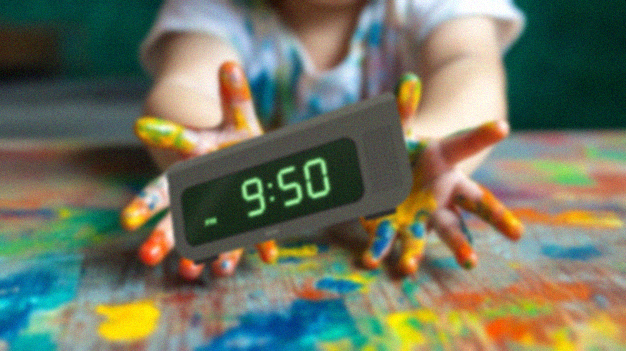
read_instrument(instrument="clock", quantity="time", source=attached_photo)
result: 9:50
